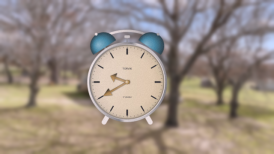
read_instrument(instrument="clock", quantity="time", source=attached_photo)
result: 9:40
